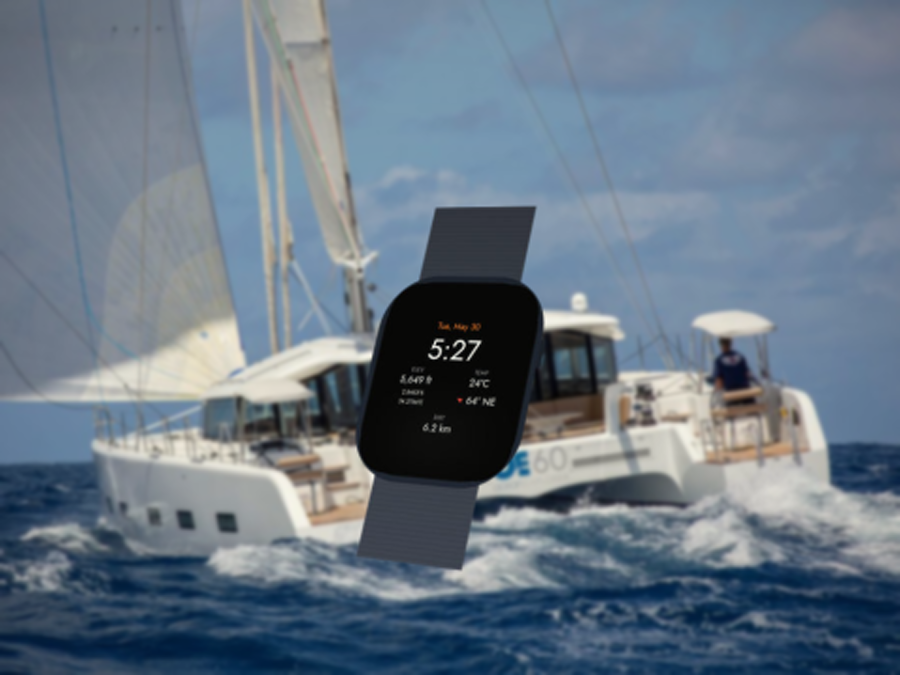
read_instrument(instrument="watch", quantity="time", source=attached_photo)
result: 5:27
